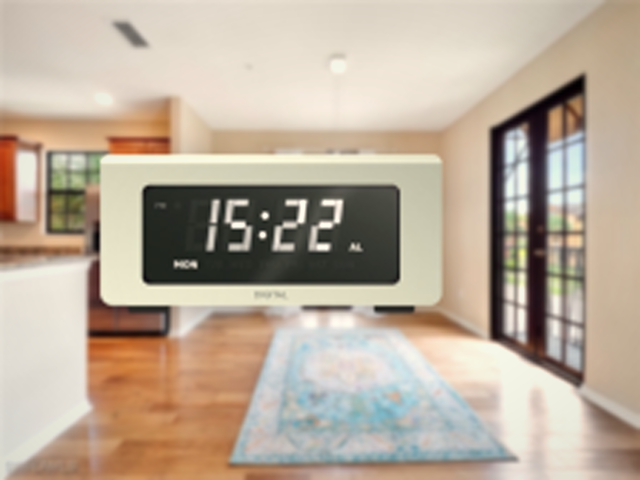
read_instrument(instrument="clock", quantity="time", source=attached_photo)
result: 15:22
